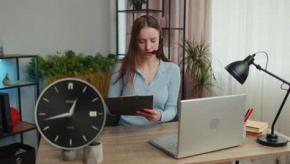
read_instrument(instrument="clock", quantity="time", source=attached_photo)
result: 12:43
